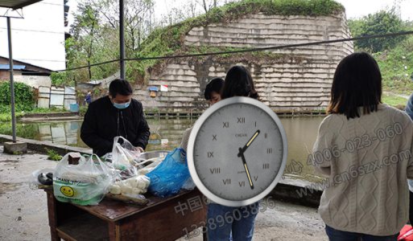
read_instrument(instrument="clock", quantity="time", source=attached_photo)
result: 1:27
